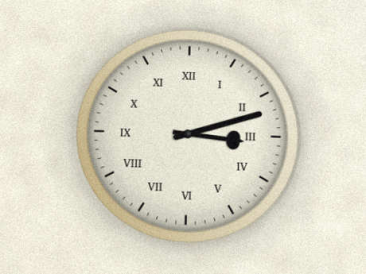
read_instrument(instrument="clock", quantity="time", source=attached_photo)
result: 3:12
